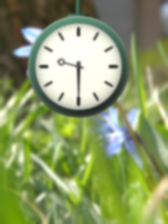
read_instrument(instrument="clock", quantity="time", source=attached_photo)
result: 9:30
